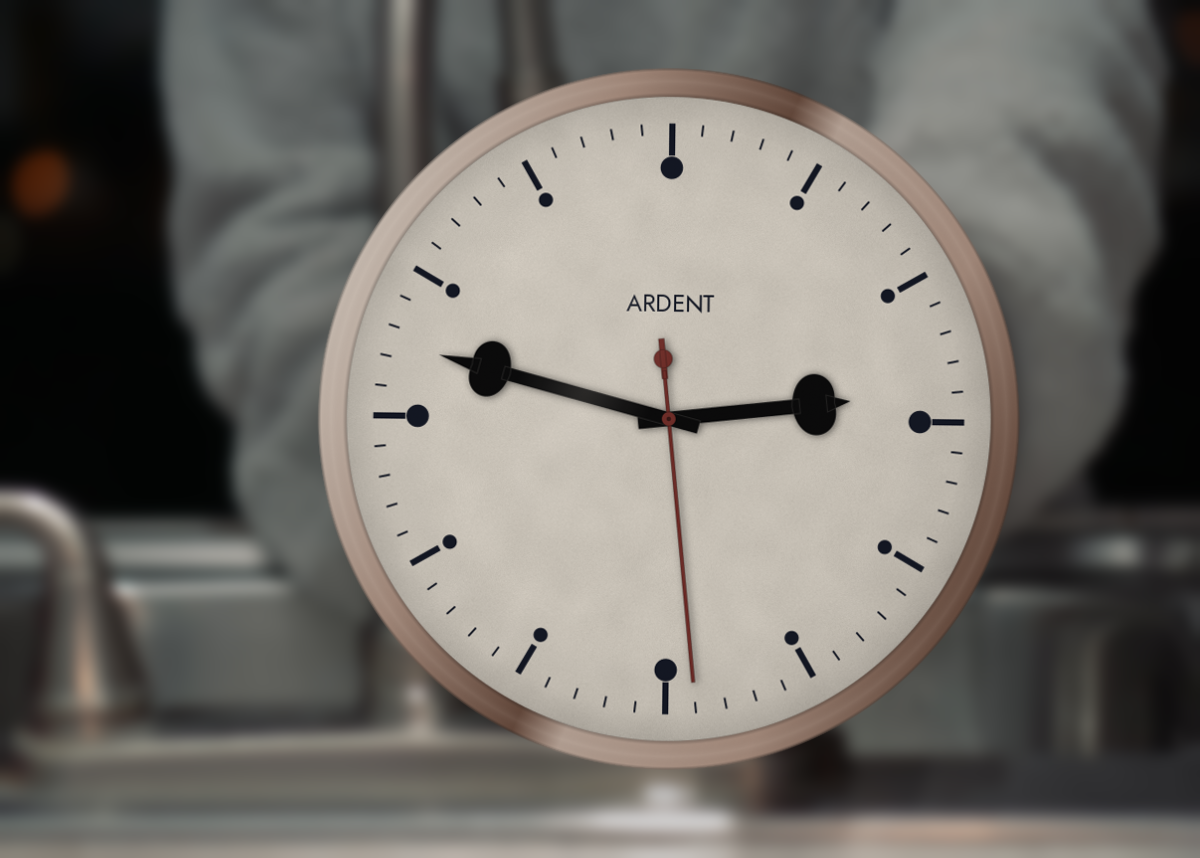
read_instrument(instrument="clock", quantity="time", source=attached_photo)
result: 2:47:29
